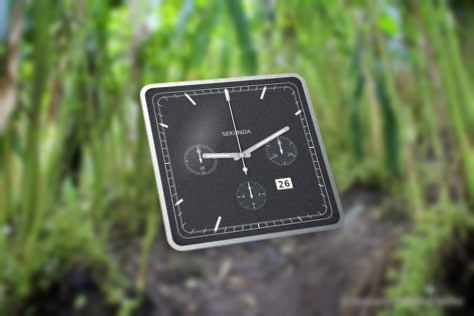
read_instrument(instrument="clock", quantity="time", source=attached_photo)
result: 9:11
